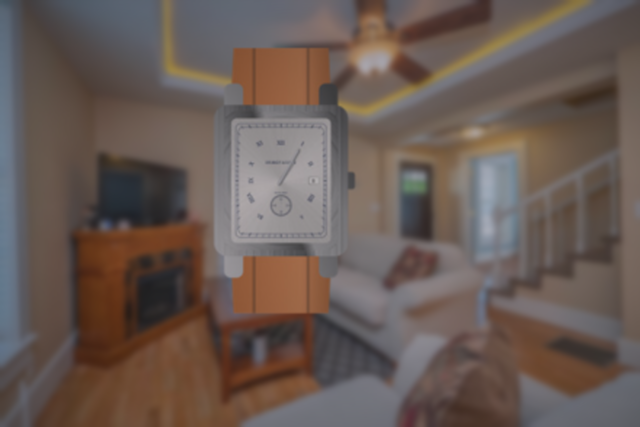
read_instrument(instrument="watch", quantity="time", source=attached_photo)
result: 1:05
